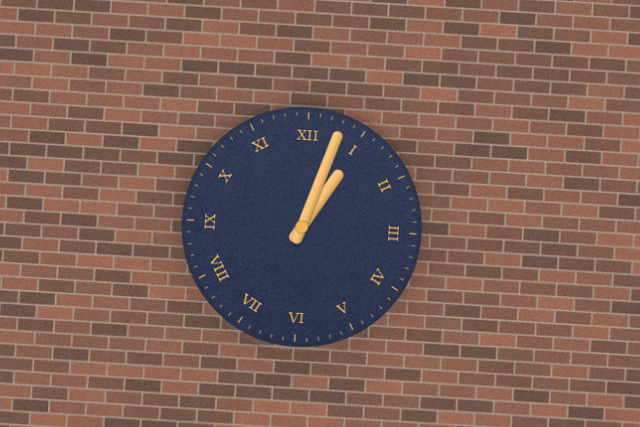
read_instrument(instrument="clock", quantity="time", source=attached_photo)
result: 1:03
